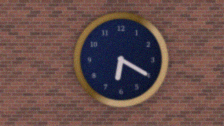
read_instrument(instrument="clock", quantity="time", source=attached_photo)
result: 6:20
